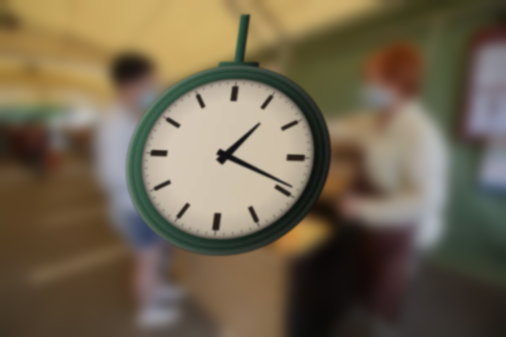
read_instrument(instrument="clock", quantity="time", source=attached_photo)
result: 1:19
